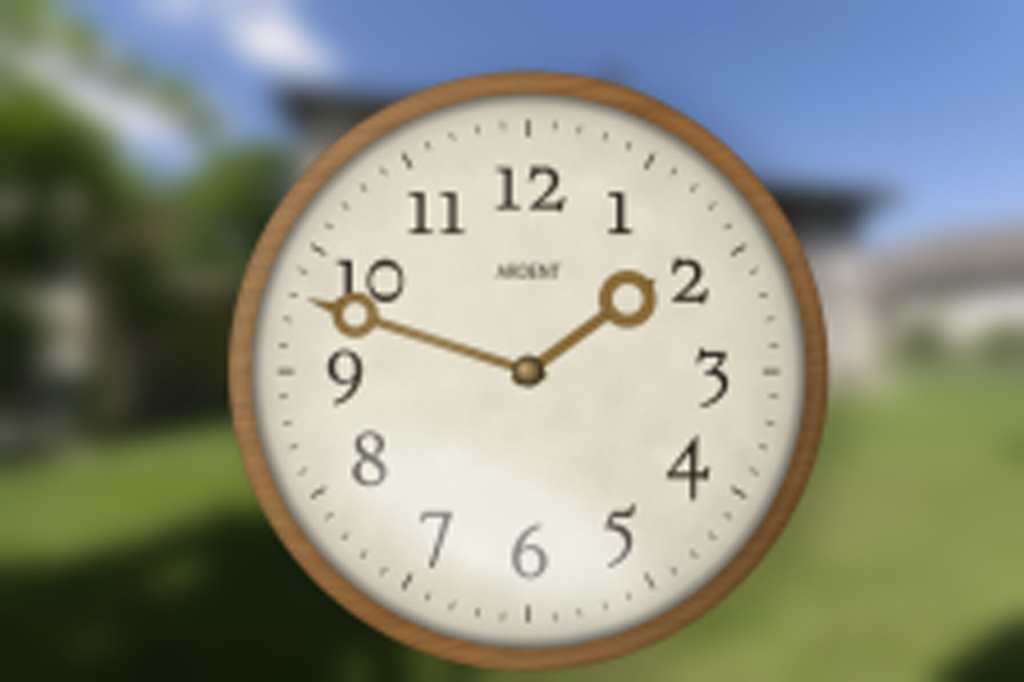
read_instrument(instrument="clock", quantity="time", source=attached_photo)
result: 1:48
